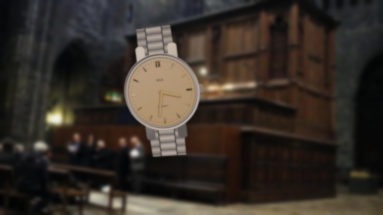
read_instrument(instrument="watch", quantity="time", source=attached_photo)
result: 3:32
